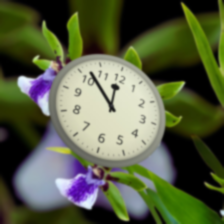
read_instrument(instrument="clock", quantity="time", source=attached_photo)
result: 11:52
